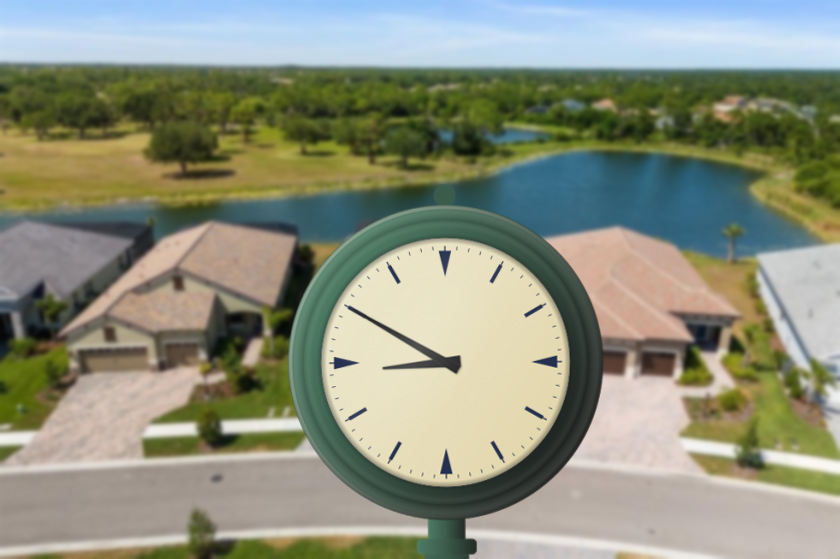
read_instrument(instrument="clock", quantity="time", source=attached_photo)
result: 8:50
